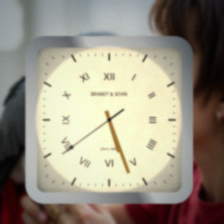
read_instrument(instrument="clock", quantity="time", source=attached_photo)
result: 5:26:39
